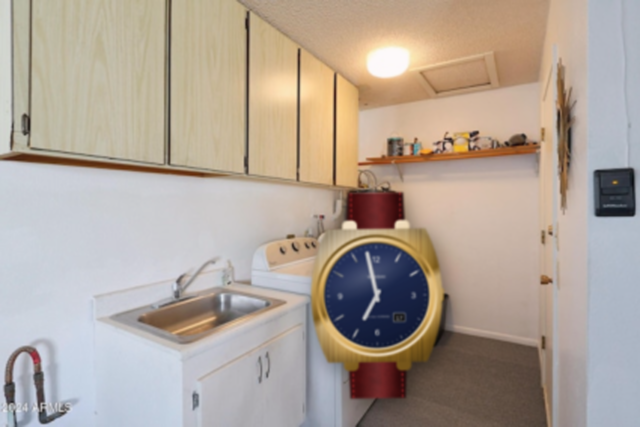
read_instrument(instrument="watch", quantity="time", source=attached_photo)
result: 6:58
